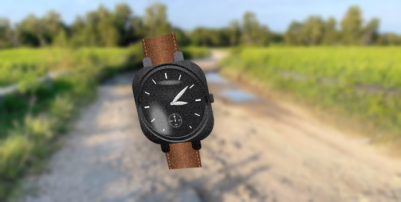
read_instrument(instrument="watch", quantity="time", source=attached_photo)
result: 3:09
